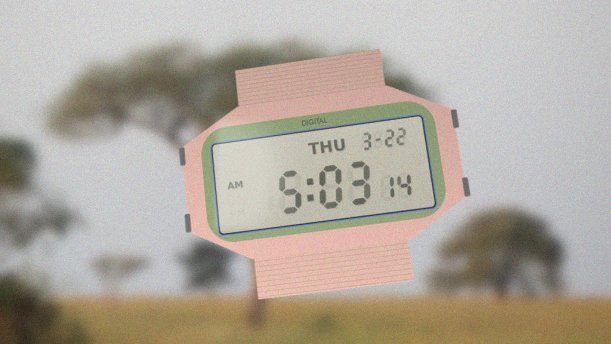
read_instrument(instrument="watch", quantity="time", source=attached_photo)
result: 5:03:14
